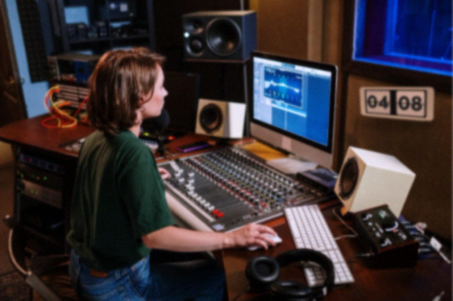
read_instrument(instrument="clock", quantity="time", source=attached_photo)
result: 4:08
